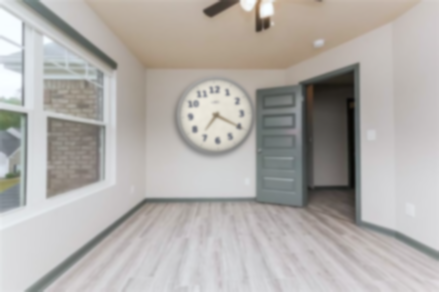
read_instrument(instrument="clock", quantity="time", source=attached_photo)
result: 7:20
